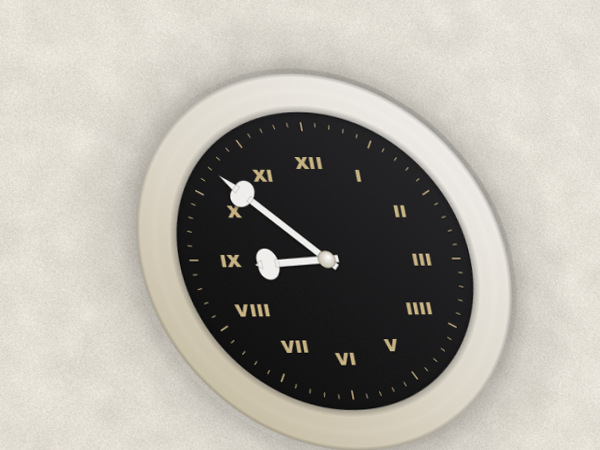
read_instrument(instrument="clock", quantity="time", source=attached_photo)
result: 8:52
